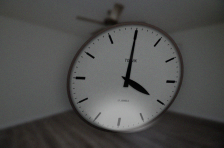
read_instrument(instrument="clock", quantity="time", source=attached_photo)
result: 4:00
